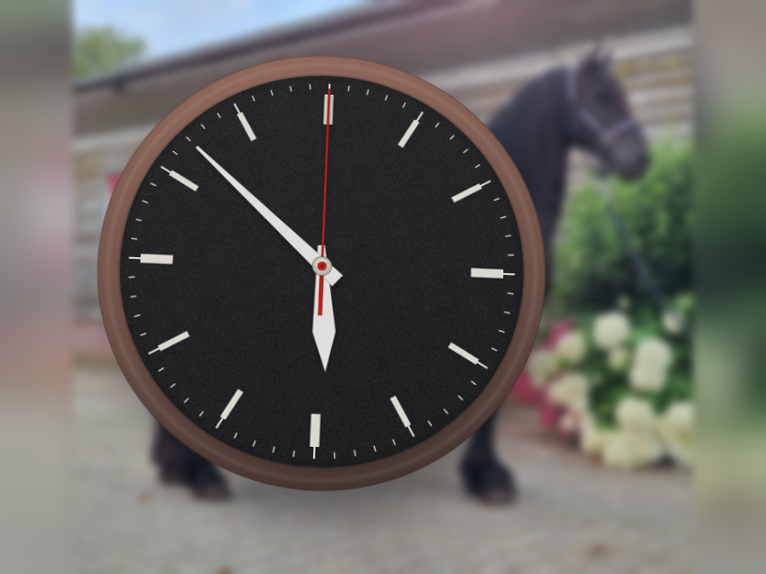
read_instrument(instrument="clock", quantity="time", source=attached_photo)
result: 5:52:00
